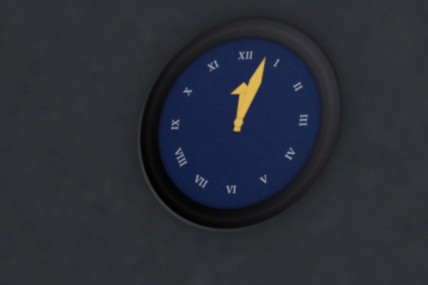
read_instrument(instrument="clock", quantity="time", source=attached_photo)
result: 12:03
